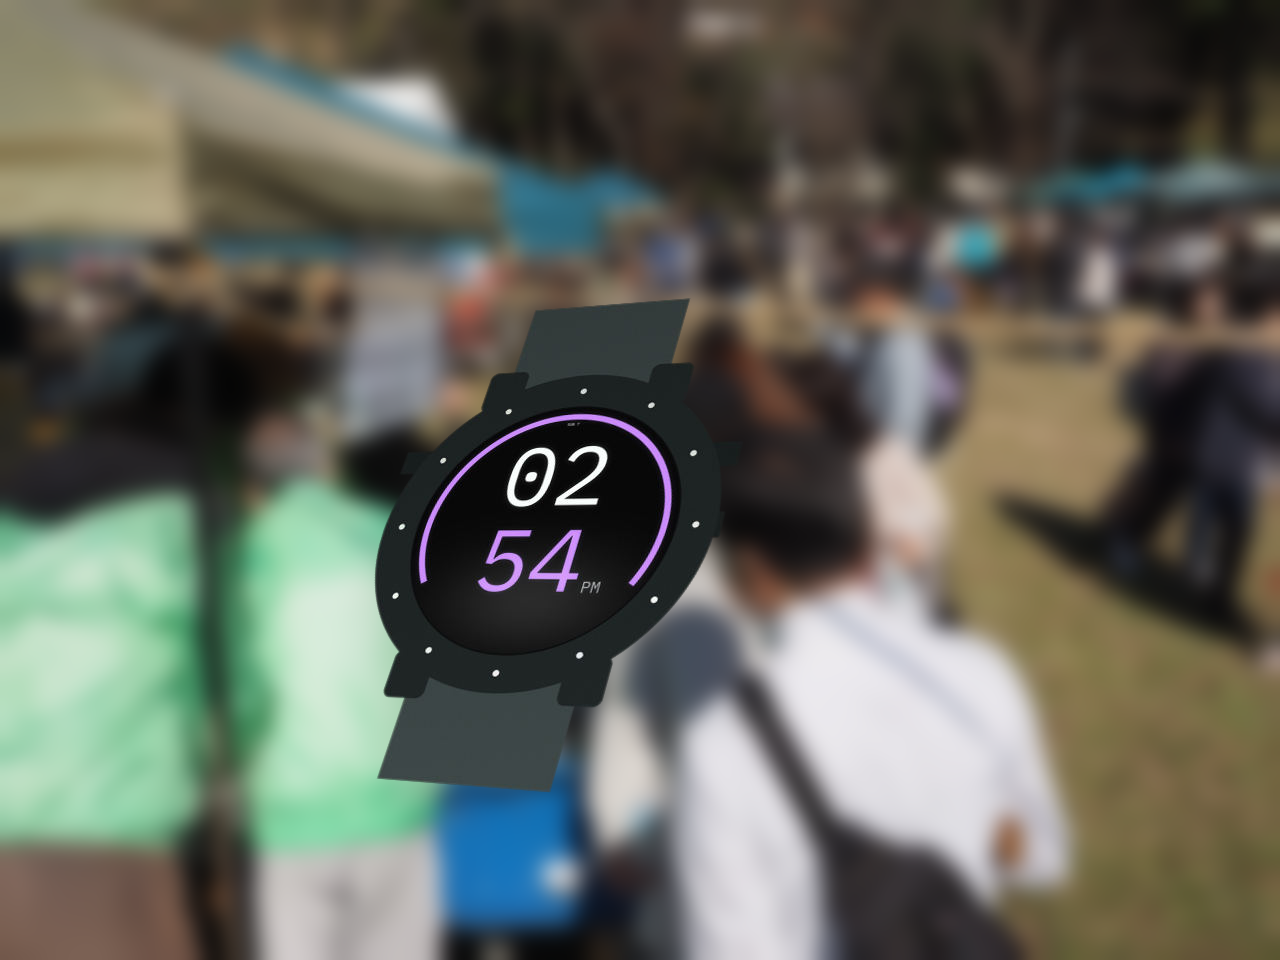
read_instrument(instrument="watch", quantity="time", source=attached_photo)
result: 2:54
